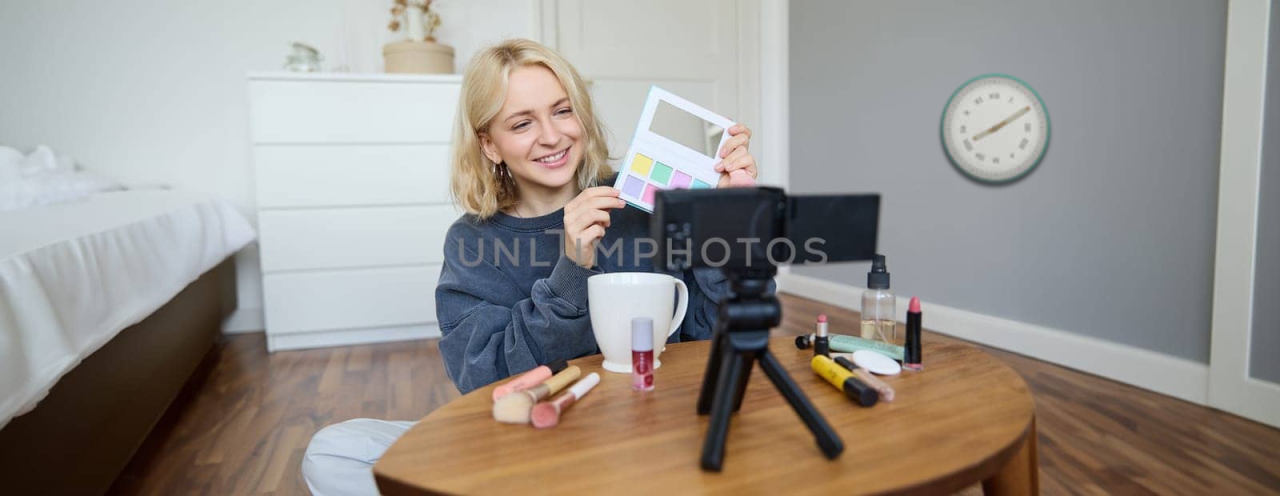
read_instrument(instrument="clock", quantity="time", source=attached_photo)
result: 8:10
